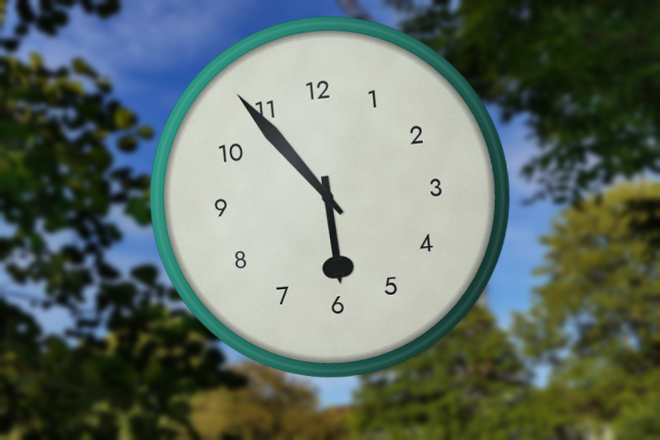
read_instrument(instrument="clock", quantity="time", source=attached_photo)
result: 5:54
